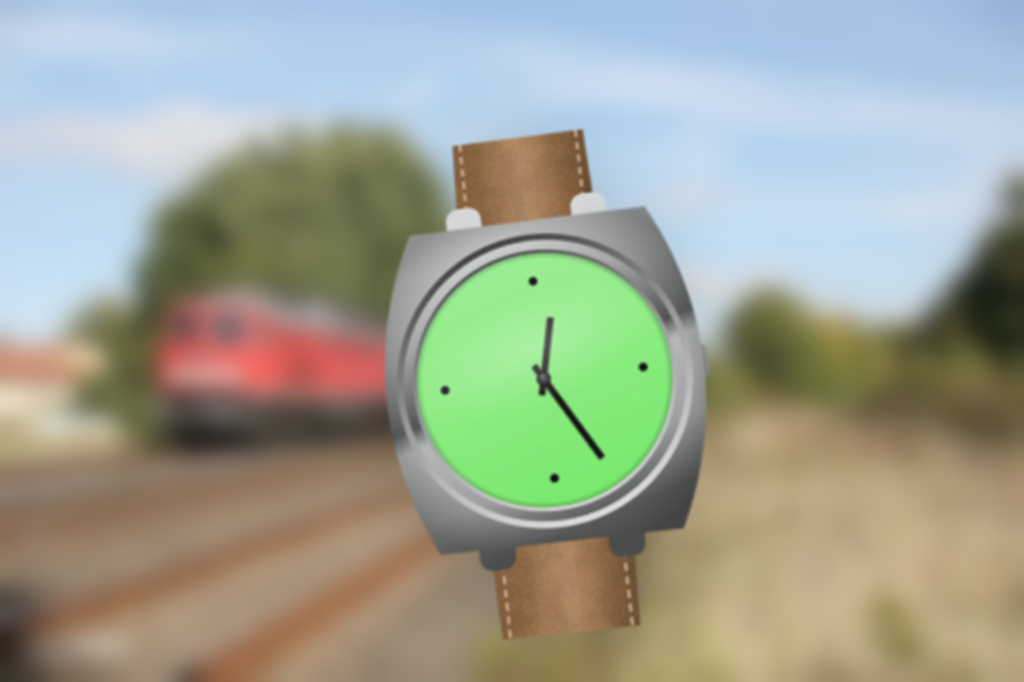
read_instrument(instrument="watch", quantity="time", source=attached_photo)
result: 12:25
